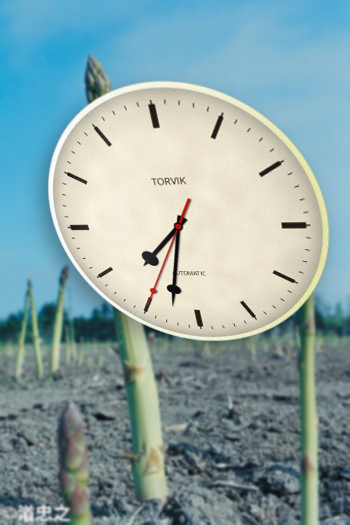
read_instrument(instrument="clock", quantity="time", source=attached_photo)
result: 7:32:35
